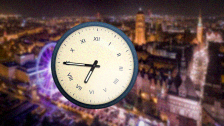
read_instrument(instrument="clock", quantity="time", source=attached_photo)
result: 6:45
